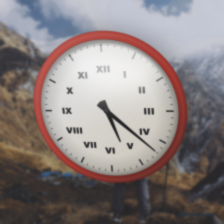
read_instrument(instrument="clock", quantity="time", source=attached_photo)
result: 5:22
